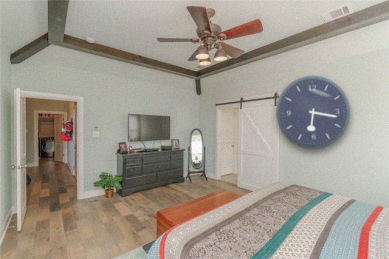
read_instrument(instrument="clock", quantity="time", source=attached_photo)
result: 6:17
